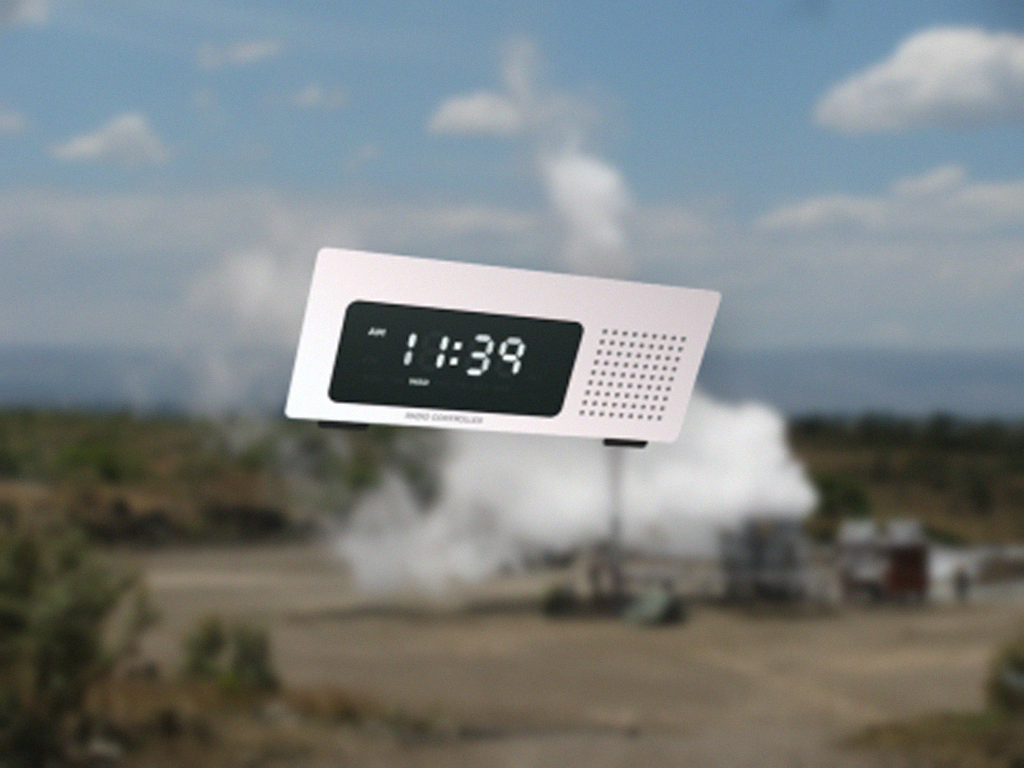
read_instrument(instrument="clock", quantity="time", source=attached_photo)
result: 11:39
